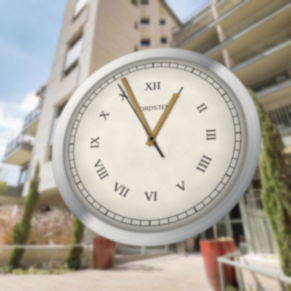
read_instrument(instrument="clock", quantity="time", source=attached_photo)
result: 12:55:55
